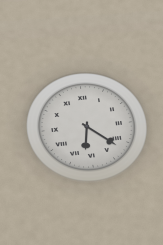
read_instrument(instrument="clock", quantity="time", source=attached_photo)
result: 6:22
